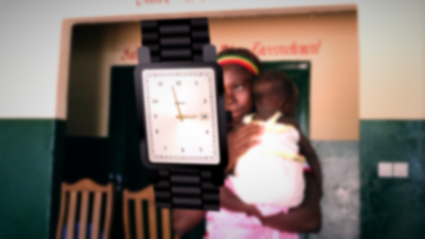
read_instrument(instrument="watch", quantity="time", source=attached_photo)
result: 2:58
